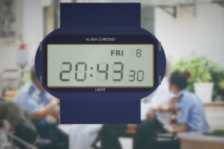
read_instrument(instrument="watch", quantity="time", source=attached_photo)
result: 20:43:30
